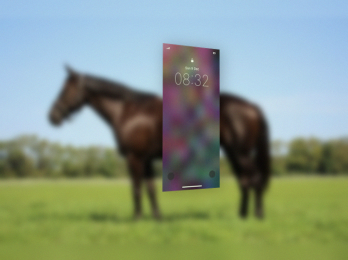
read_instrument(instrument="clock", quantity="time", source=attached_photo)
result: 8:32
